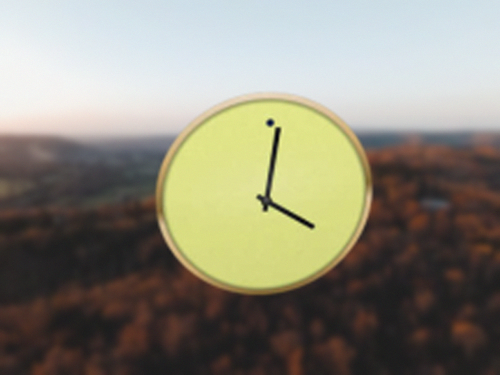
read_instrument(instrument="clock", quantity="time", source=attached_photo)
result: 4:01
